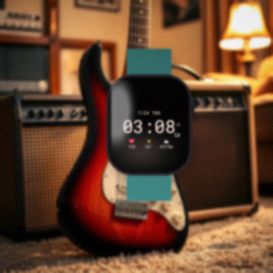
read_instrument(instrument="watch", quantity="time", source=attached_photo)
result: 3:08
